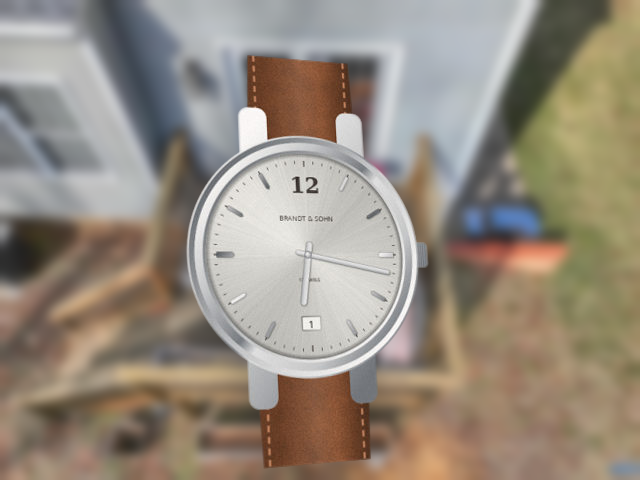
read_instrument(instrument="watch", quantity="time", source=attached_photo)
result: 6:17
